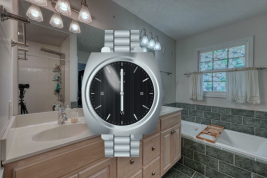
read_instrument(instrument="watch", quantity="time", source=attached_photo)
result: 6:00
